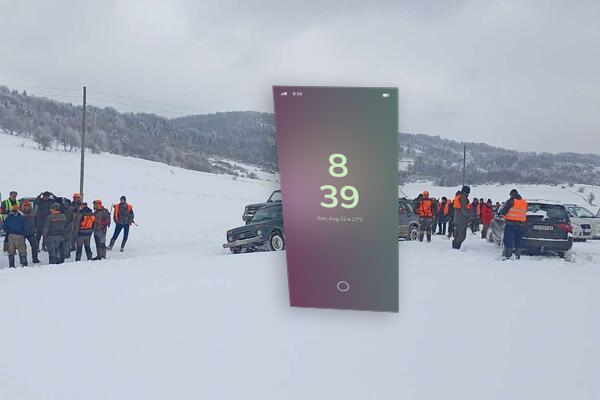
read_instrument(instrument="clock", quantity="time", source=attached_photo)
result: 8:39
